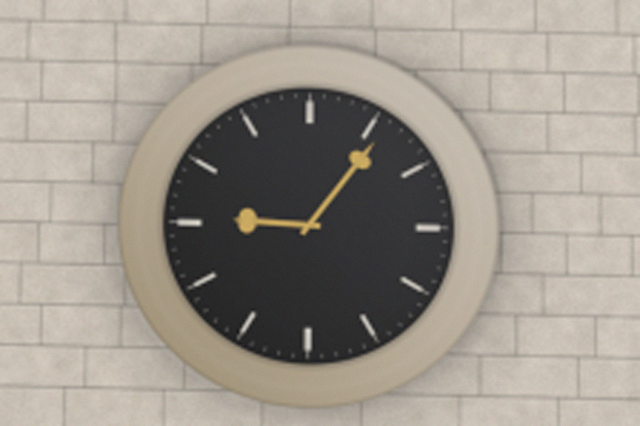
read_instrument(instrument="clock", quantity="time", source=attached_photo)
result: 9:06
